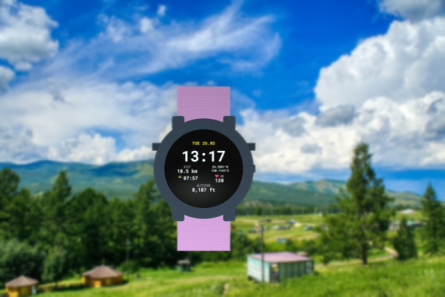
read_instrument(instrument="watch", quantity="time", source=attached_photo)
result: 13:17
